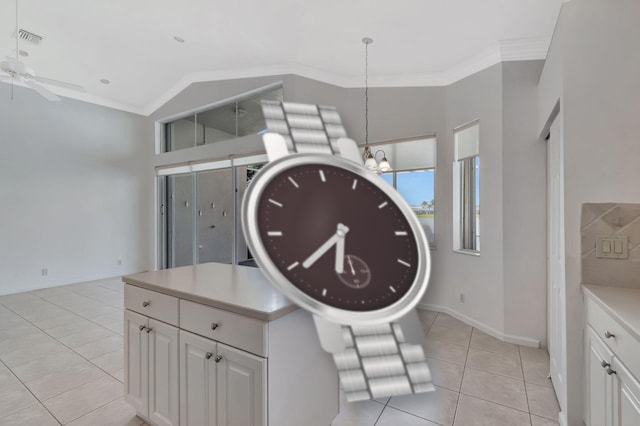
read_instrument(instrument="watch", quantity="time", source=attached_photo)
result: 6:39
